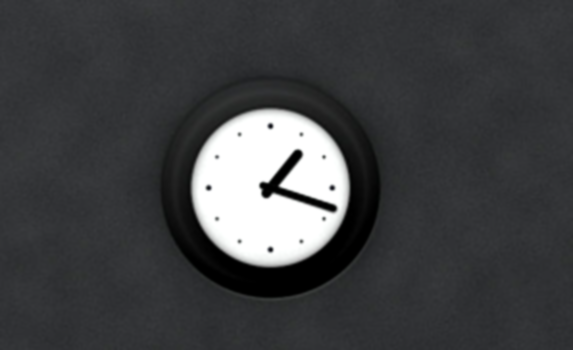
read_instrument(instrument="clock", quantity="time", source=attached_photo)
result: 1:18
